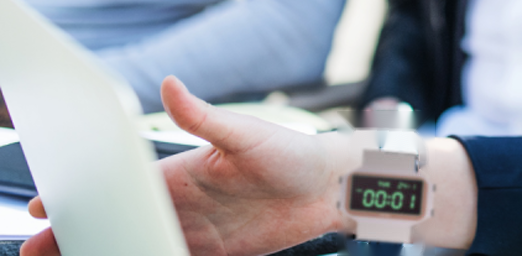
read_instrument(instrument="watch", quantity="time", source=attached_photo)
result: 0:01
